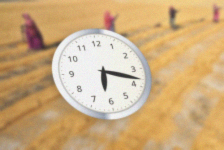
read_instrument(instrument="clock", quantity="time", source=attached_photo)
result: 6:18
